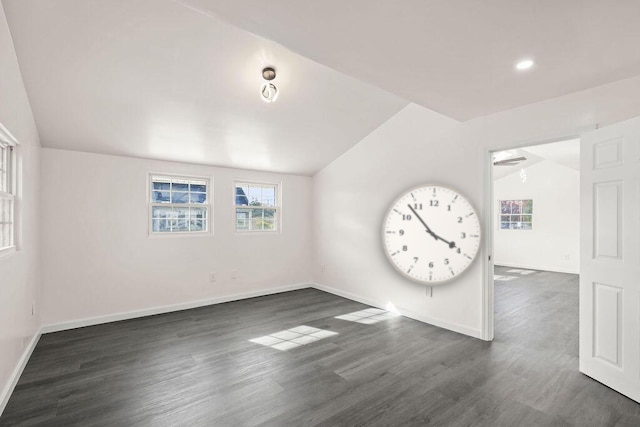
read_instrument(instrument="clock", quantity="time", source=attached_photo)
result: 3:53
